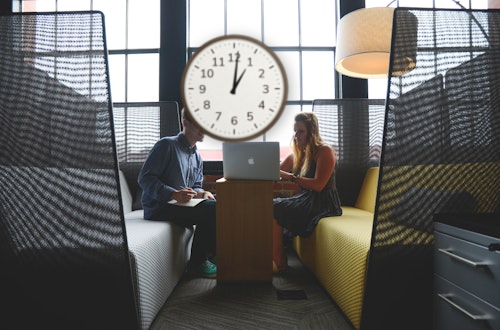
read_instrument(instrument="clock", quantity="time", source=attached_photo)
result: 1:01
